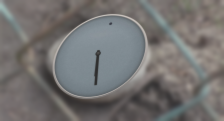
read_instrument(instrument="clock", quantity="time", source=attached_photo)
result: 5:27
